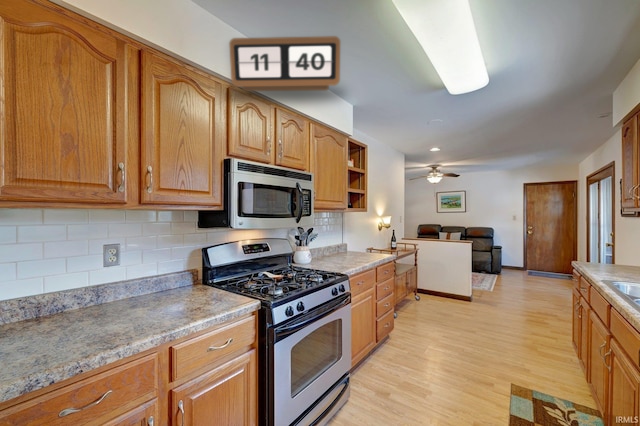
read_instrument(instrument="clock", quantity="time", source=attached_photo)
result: 11:40
